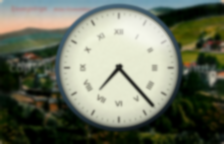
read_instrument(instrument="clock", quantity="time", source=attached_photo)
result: 7:23
